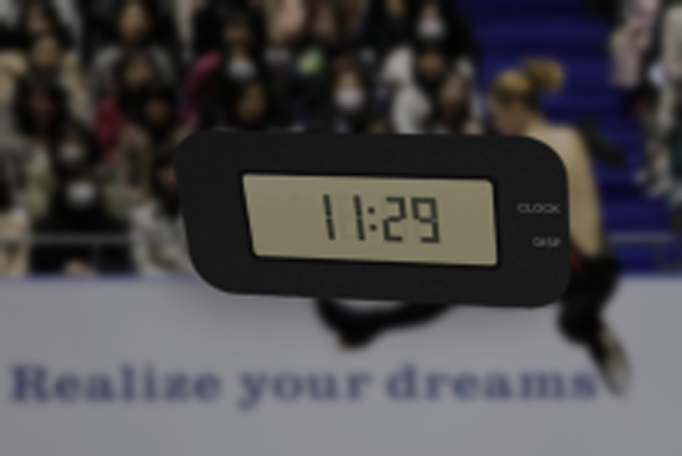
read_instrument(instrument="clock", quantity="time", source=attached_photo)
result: 11:29
